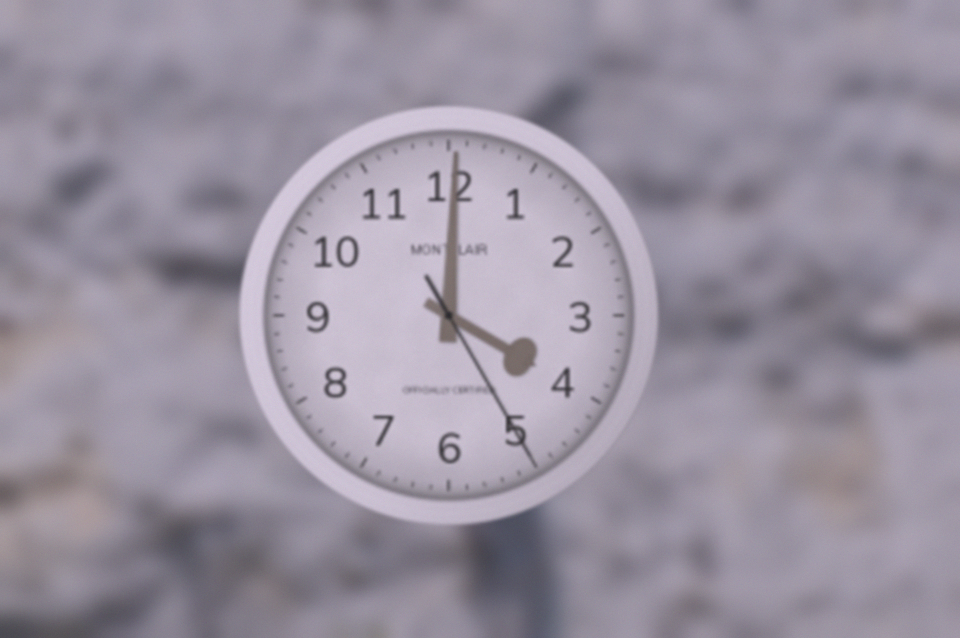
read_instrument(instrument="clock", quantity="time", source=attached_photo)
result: 4:00:25
